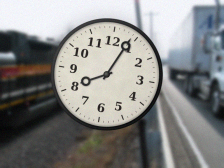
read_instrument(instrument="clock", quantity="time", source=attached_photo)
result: 8:04
